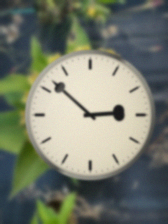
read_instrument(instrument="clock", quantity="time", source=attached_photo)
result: 2:52
